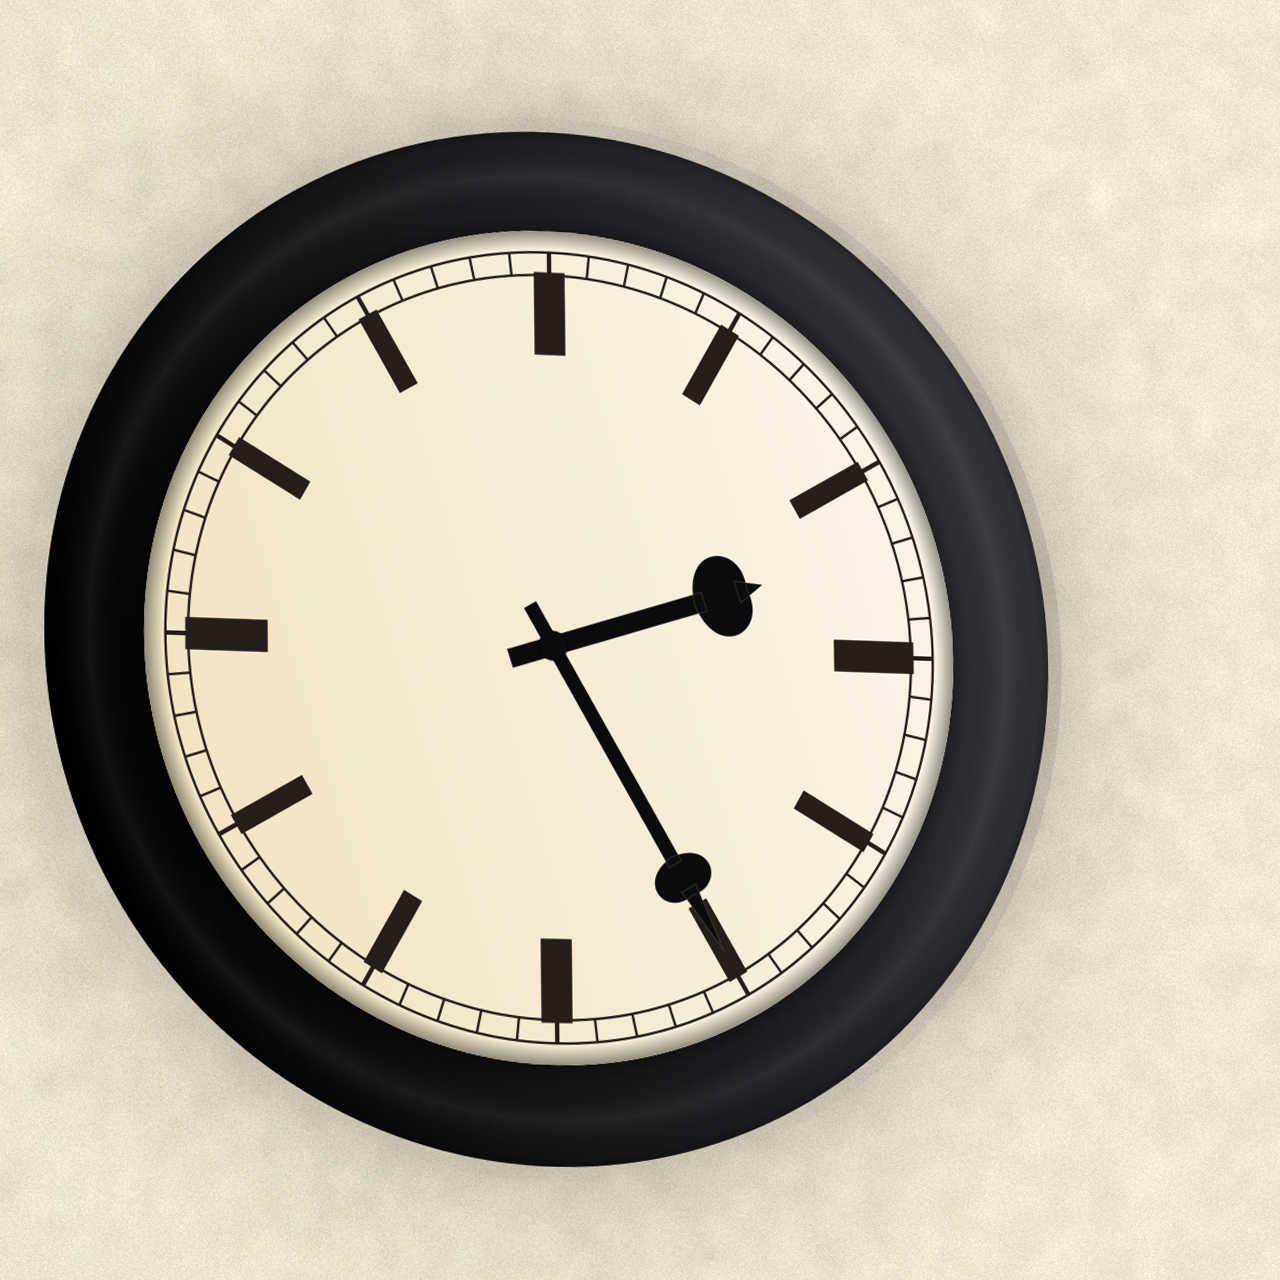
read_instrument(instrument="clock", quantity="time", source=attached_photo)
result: 2:25
